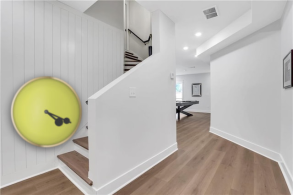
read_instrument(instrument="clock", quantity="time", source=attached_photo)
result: 4:19
